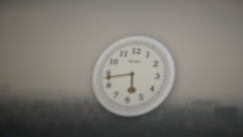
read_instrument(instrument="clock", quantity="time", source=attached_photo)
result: 5:43
